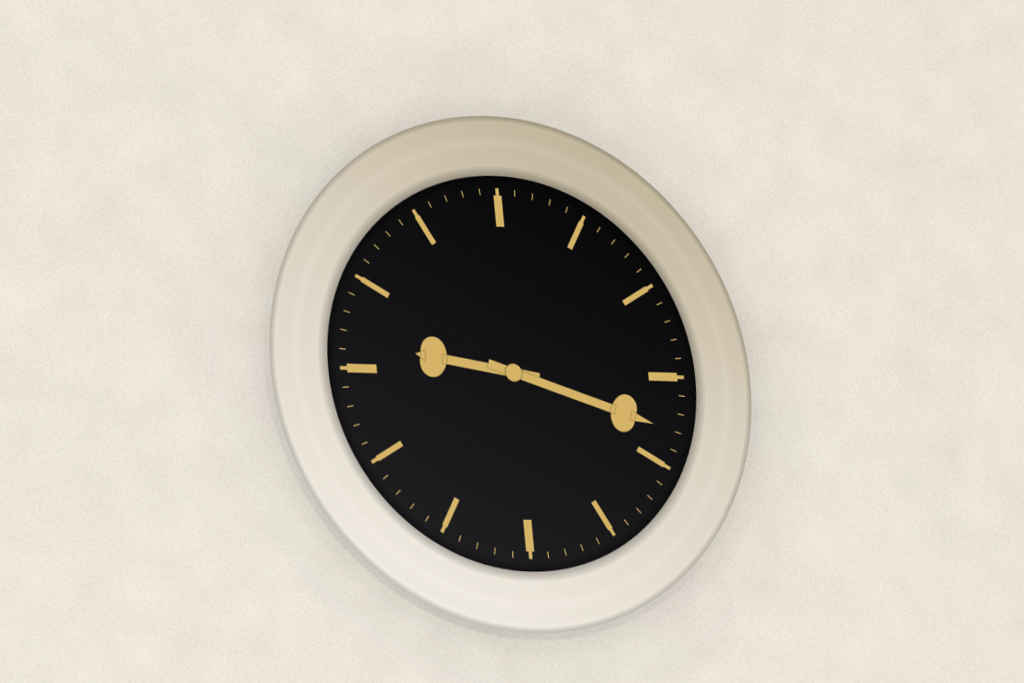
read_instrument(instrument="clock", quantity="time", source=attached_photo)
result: 9:18
